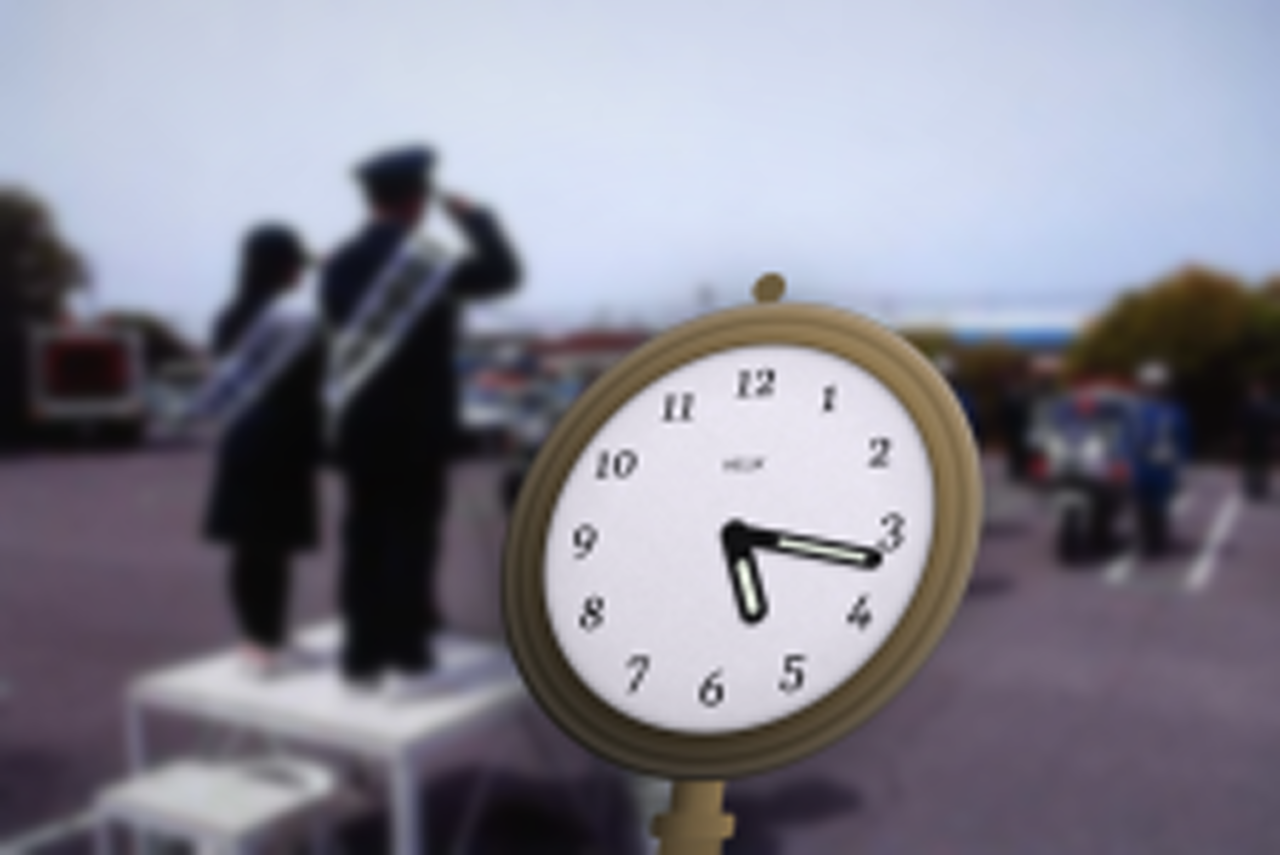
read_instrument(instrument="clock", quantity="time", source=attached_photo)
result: 5:17
